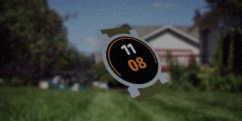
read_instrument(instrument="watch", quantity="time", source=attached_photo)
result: 11:08
